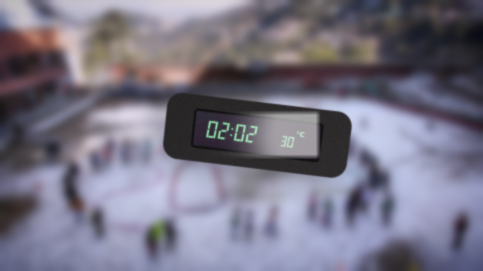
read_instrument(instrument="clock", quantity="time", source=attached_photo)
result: 2:02
